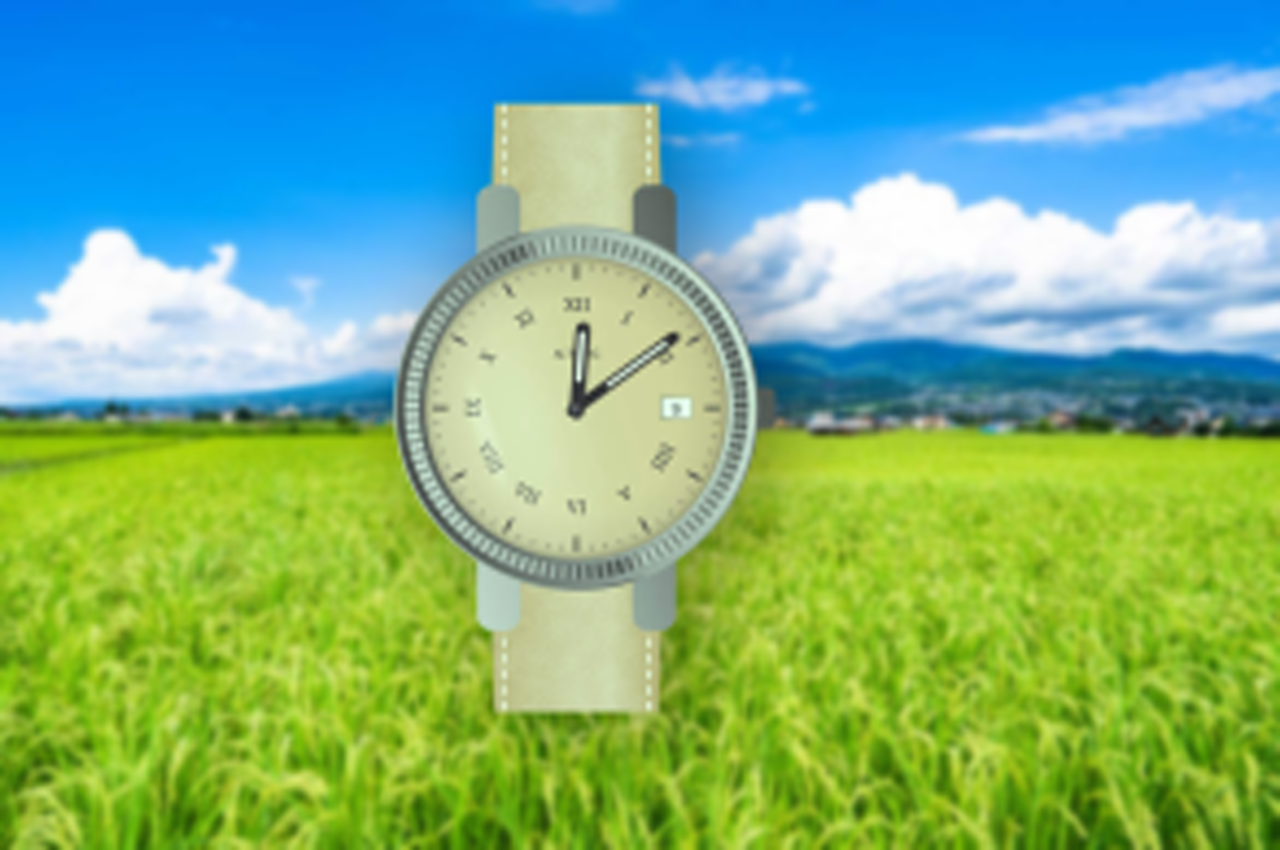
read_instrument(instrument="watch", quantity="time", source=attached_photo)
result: 12:09
